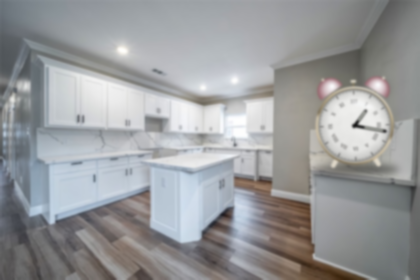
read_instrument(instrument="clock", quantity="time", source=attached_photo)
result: 1:17
